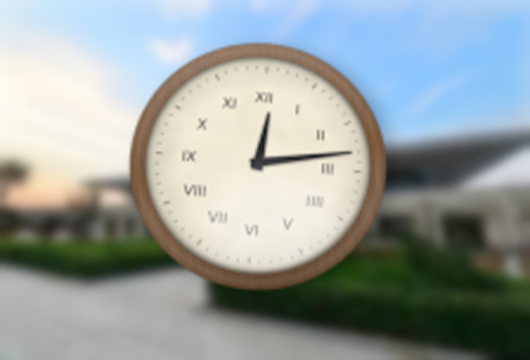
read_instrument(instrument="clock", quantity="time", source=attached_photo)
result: 12:13
